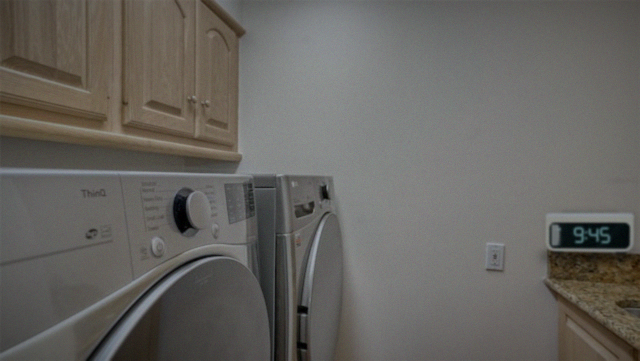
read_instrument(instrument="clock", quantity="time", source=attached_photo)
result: 9:45
